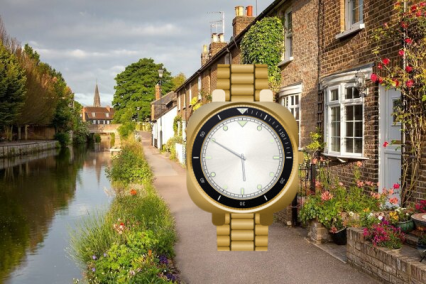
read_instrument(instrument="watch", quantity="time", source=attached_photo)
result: 5:50
